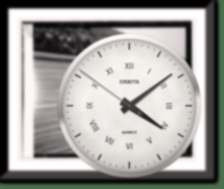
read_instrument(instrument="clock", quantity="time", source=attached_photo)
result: 4:08:51
